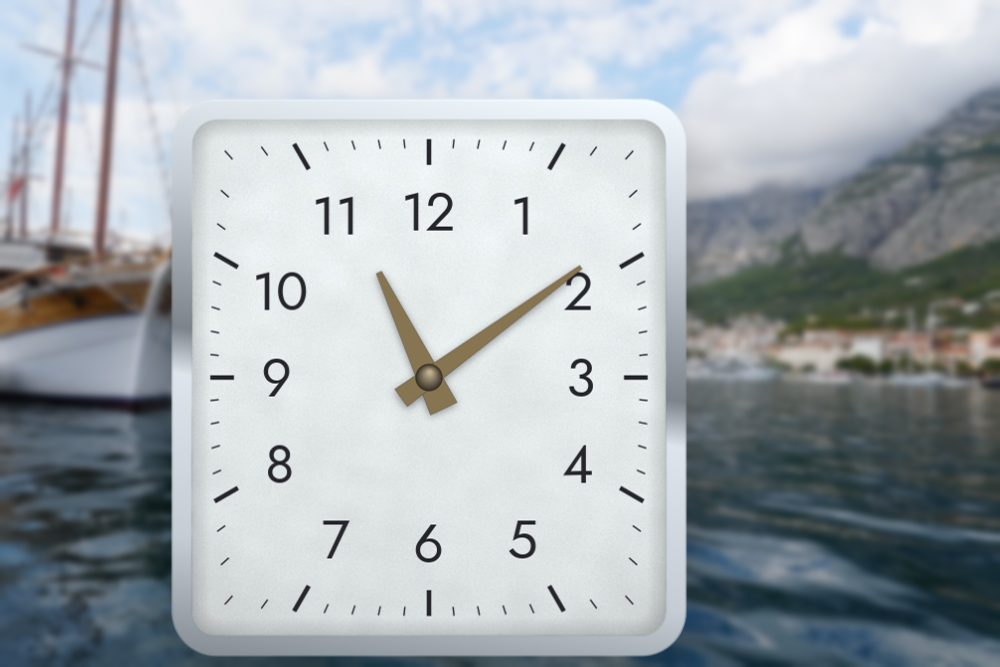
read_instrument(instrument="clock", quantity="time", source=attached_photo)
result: 11:09
